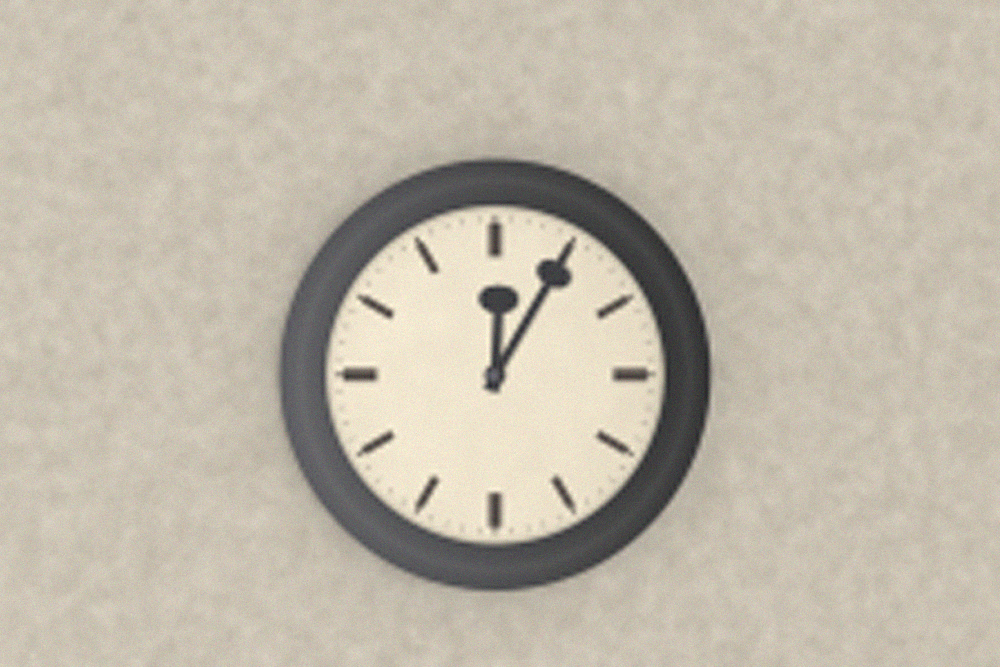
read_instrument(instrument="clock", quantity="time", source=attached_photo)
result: 12:05
